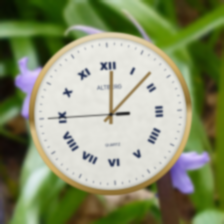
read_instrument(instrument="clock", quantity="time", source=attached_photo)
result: 12:07:45
